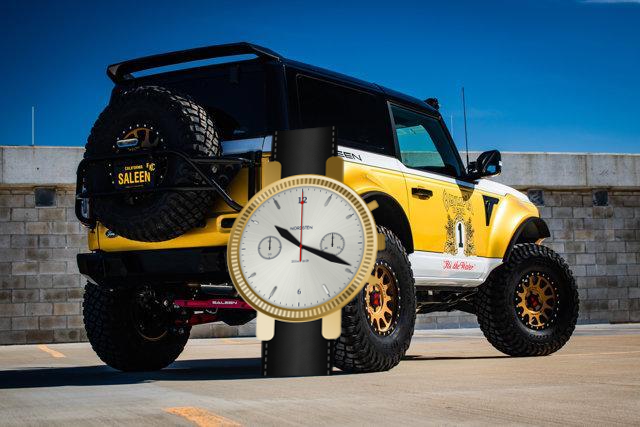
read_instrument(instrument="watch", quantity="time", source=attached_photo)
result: 10:19
